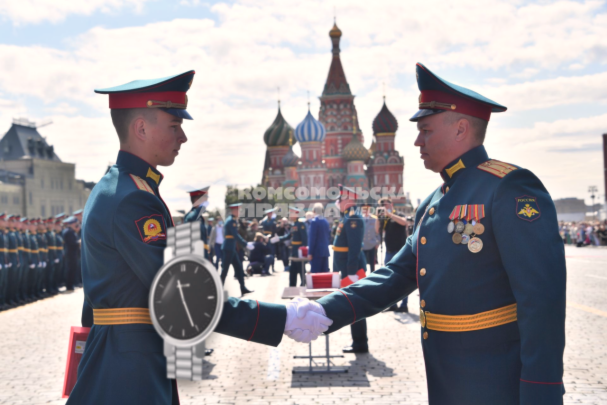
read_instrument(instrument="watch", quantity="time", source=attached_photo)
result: 11:26
